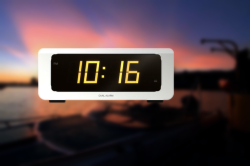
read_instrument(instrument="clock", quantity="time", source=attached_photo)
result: 10:16
